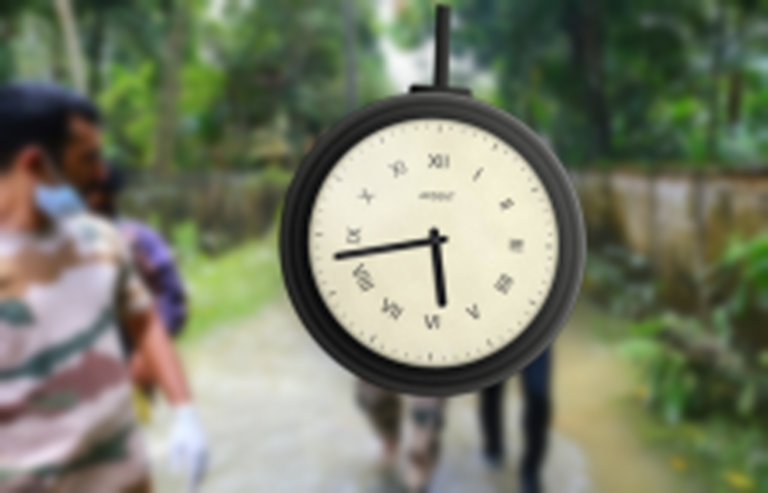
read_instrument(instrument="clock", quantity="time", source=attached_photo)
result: 5:43
